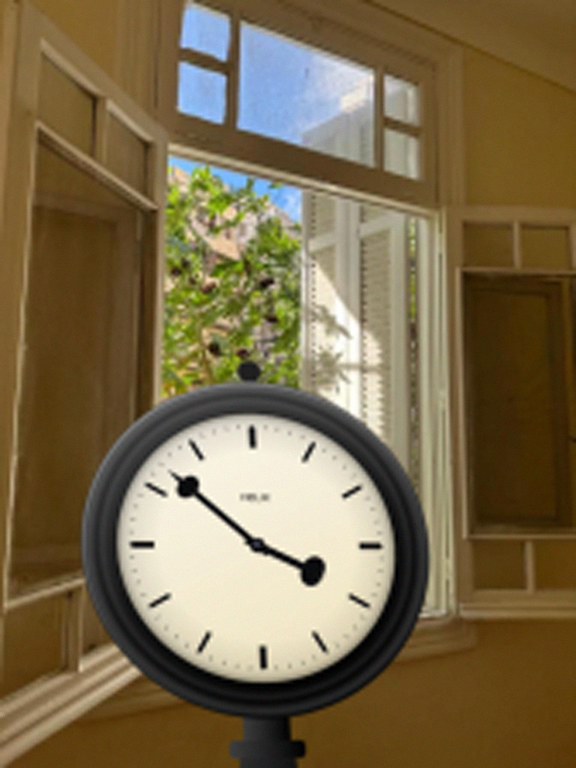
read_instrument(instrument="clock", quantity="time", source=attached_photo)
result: 3:52
